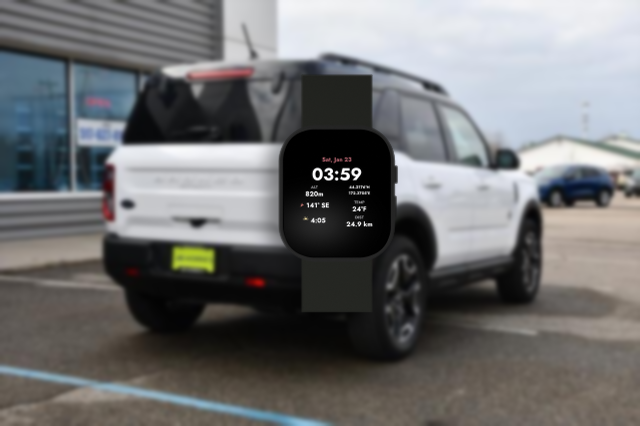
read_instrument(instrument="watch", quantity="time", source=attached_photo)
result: 3:59
